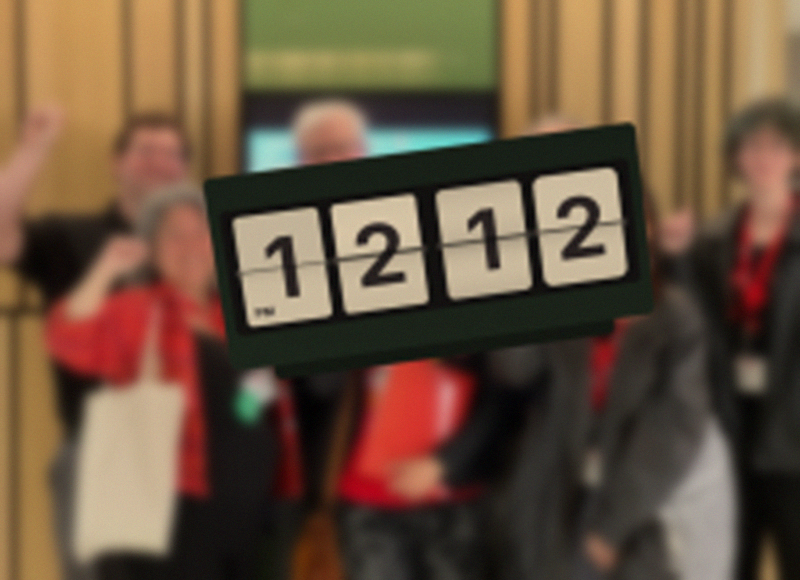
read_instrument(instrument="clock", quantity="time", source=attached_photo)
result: 12:12
